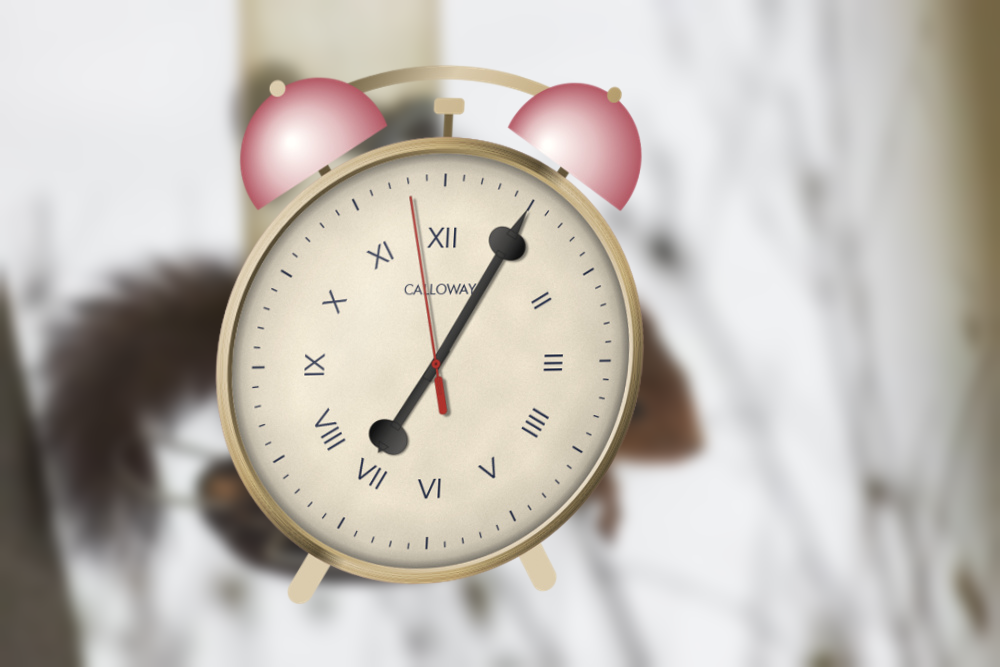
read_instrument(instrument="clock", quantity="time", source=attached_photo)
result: 7:04:58
